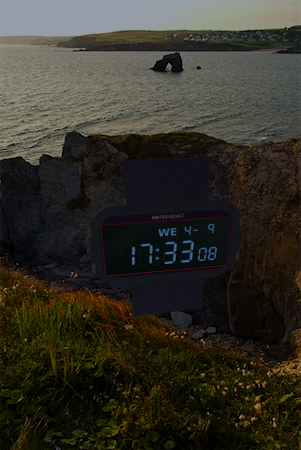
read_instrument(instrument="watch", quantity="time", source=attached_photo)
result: 17:33:08
